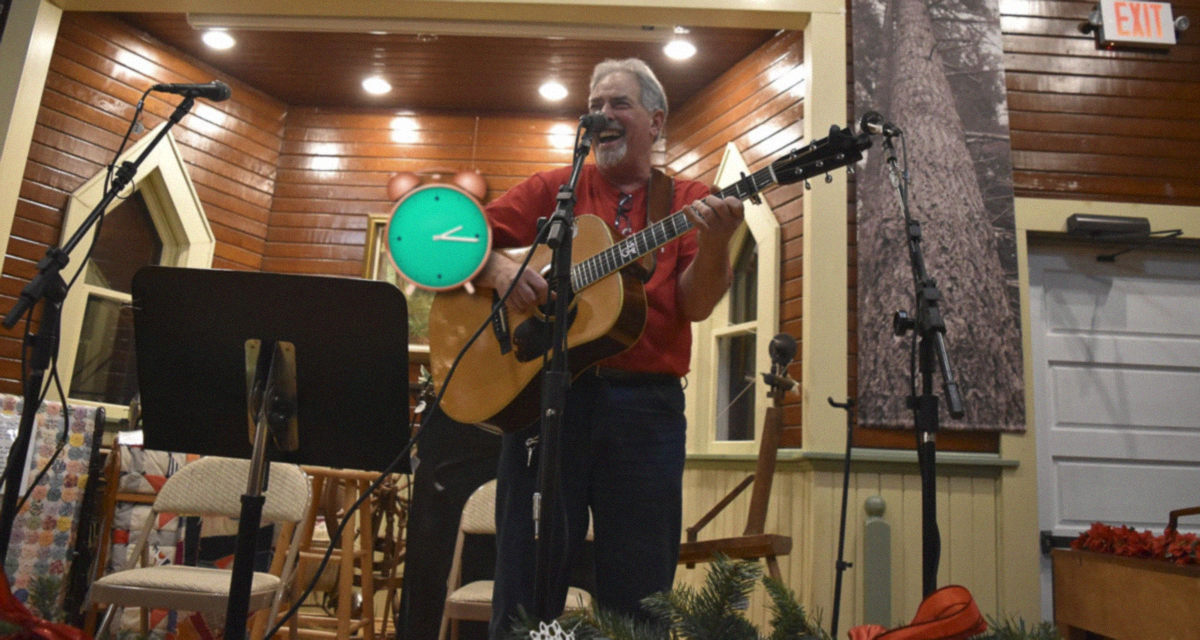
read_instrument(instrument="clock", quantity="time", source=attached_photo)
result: 2:16
